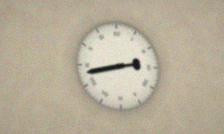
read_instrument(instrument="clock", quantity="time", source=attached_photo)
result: 2:43
